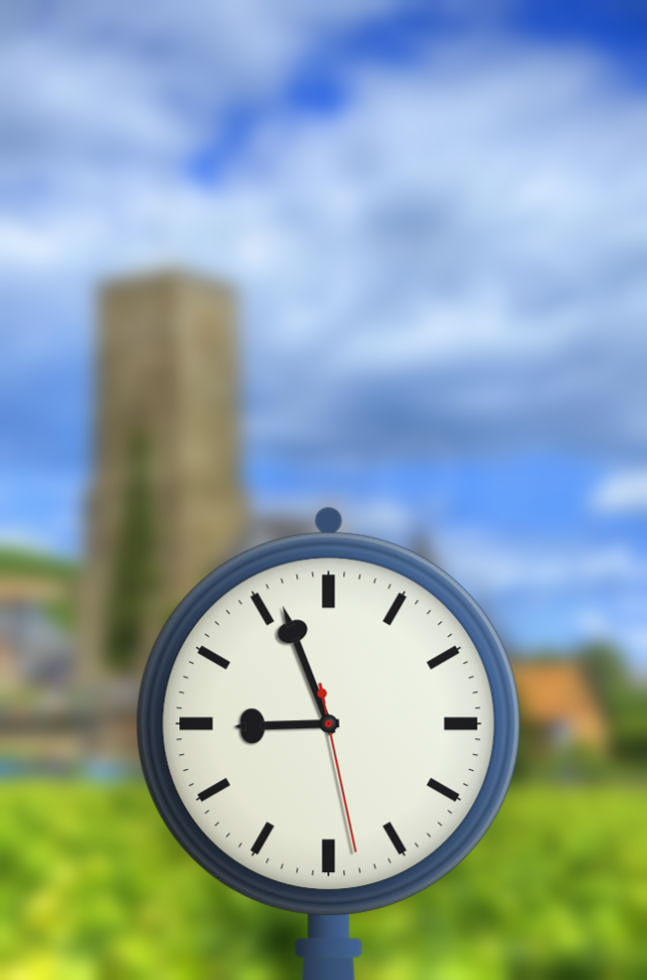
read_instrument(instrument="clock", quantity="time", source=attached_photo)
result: 8:56:28
